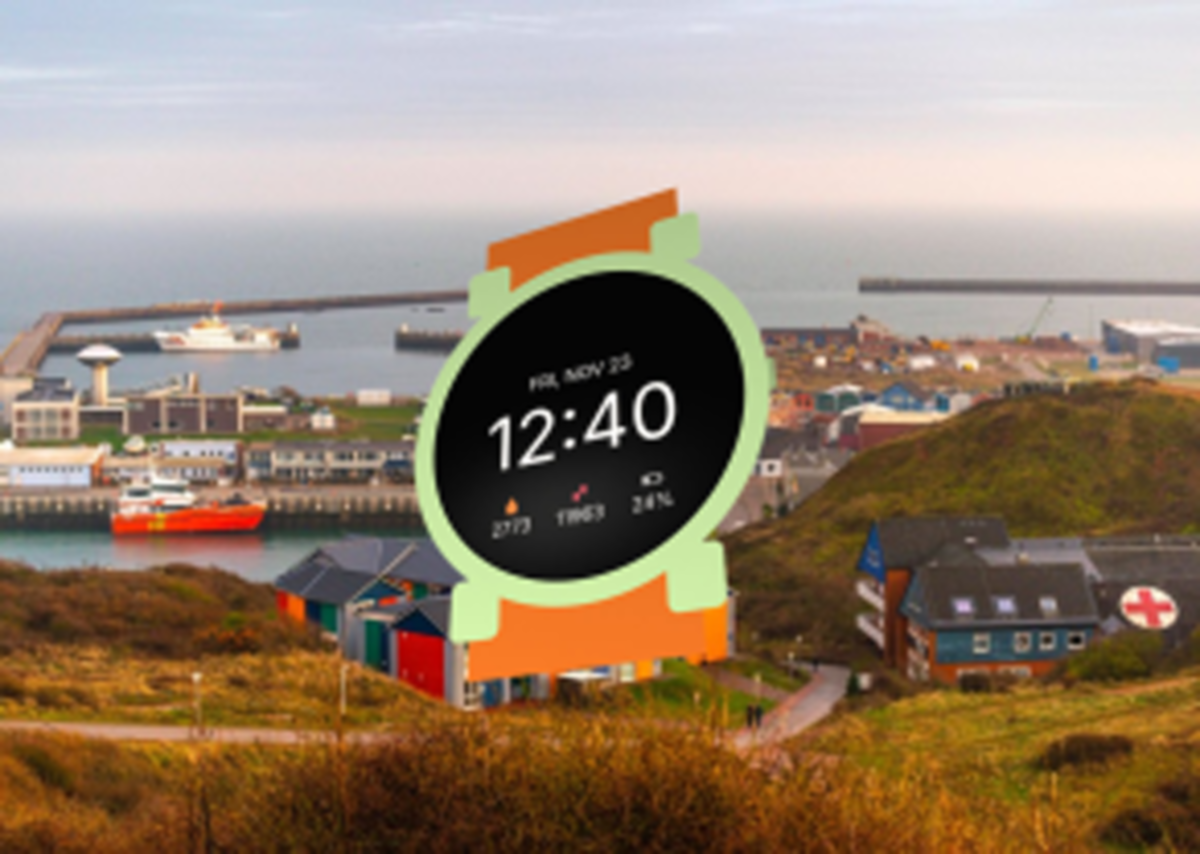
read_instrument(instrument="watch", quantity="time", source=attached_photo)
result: 12:40
